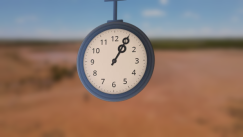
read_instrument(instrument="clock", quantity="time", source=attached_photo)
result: 1:05
